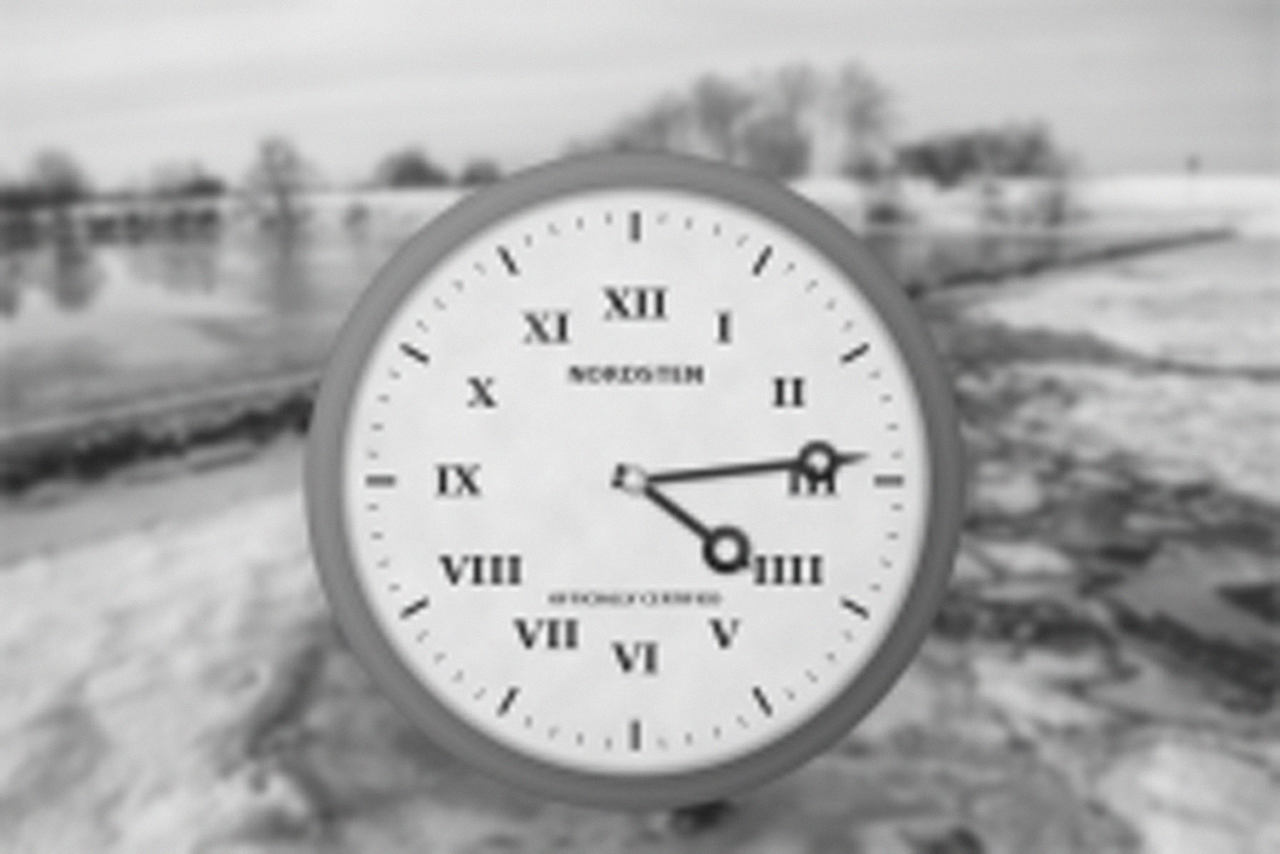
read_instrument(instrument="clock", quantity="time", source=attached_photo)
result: 4:14
